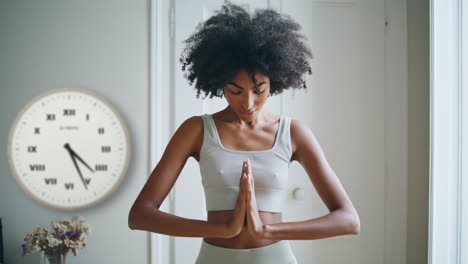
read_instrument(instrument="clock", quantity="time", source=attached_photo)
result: 4:26
